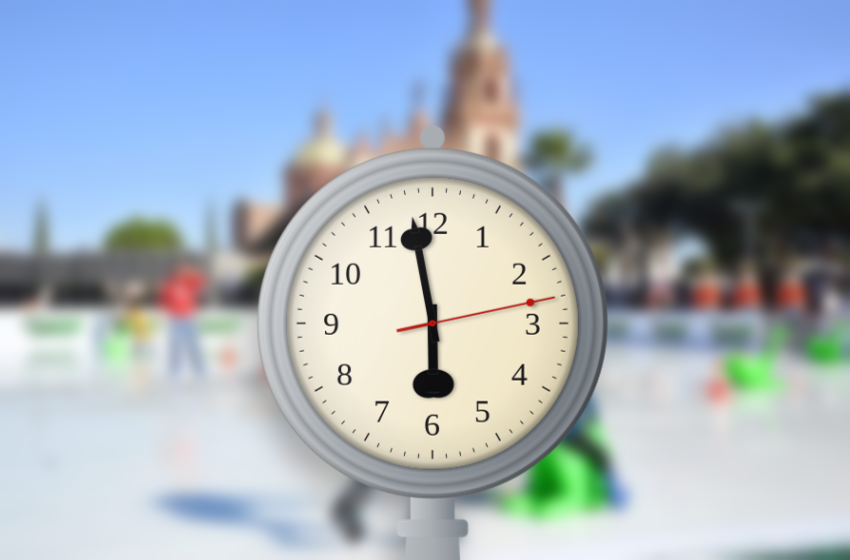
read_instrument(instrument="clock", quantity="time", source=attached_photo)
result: 5:58:13
